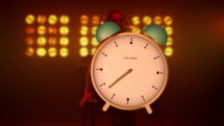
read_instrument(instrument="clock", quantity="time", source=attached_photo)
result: 7:38
